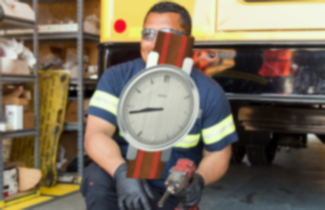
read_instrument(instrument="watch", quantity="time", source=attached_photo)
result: 8:43
